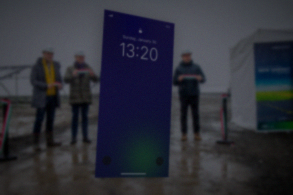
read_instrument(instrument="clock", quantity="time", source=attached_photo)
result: 13:20
